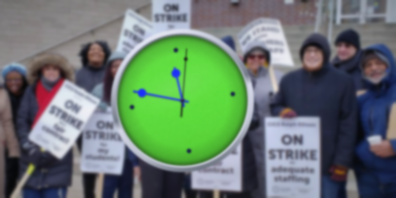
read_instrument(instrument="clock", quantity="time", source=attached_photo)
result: 11:48:02
